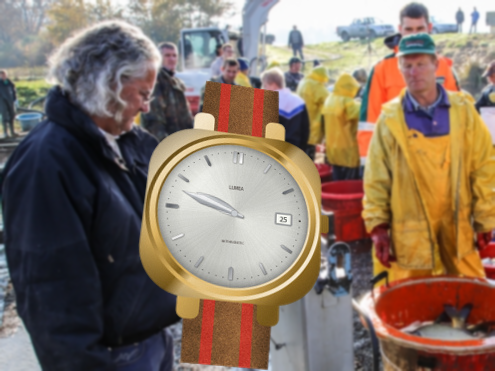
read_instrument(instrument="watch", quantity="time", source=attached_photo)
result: 9:48
